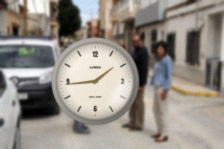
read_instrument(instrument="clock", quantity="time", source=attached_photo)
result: 1:44
